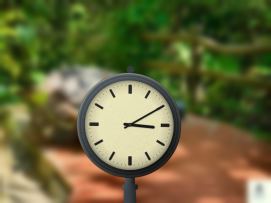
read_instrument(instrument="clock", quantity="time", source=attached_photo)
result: 3:10
